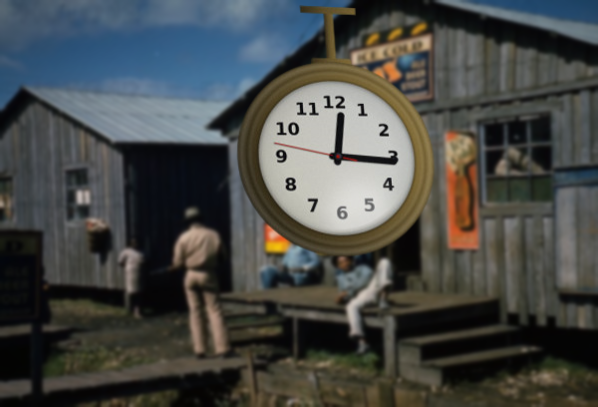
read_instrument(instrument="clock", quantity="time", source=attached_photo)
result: 12:15:47
